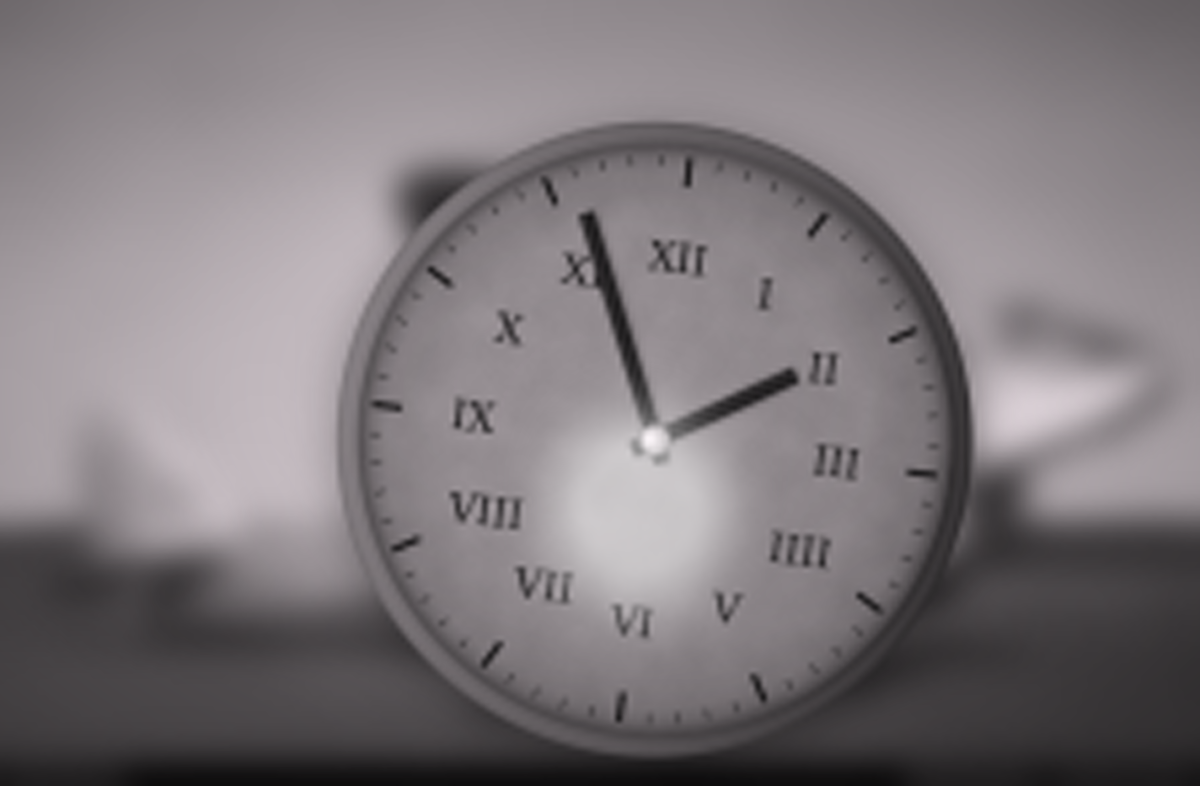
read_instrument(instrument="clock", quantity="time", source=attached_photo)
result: 1:56
